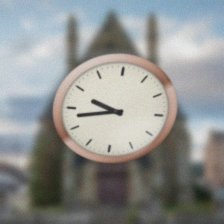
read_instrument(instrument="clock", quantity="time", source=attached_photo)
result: 9:43
